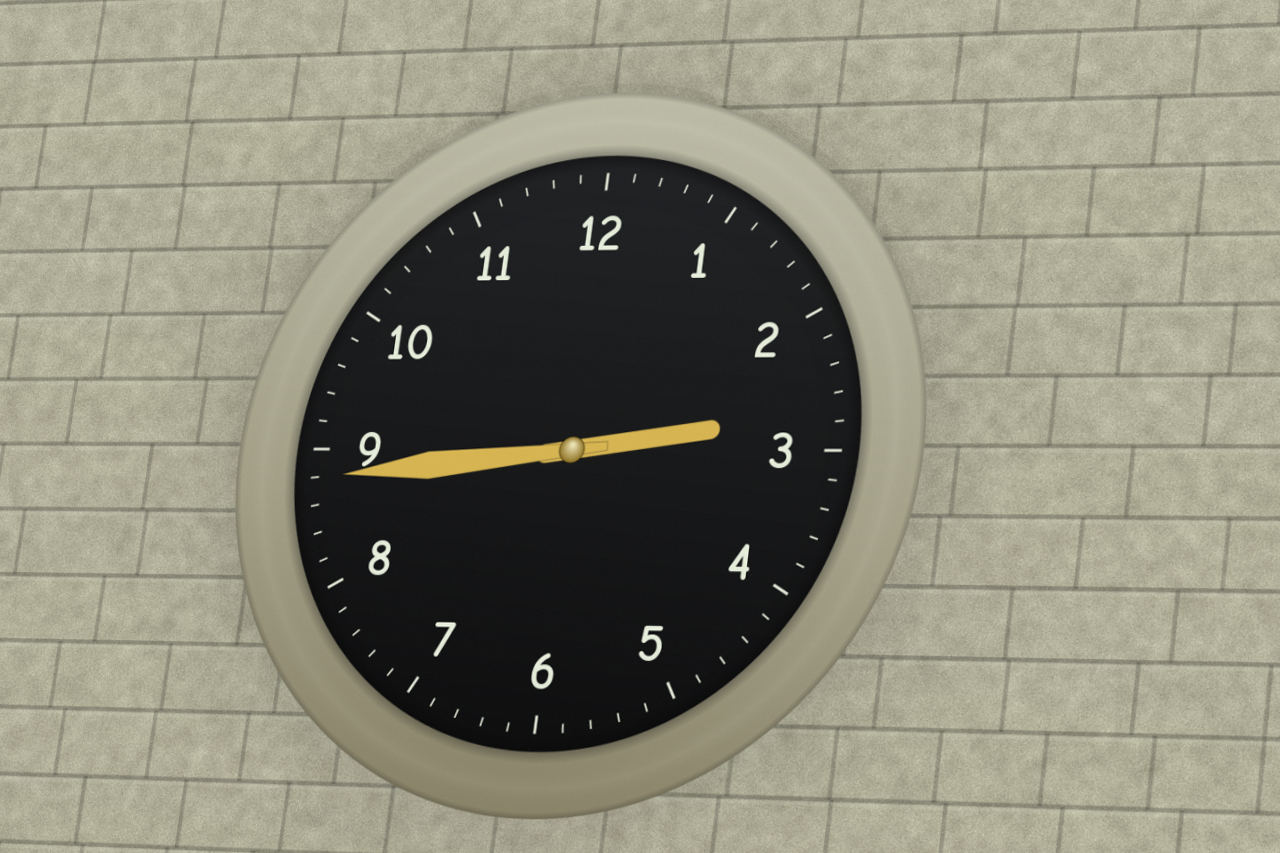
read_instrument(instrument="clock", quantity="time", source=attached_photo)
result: 2:44
